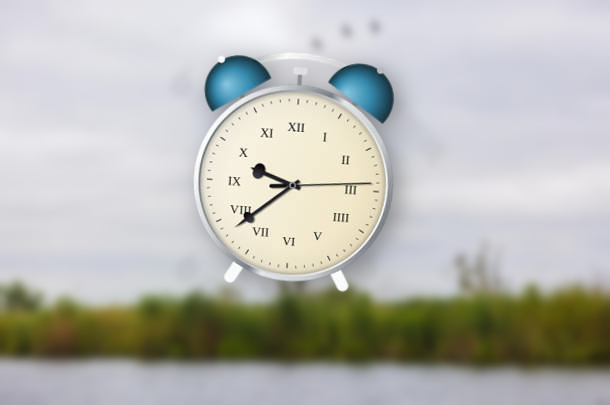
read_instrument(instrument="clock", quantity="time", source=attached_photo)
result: 9:38:14
